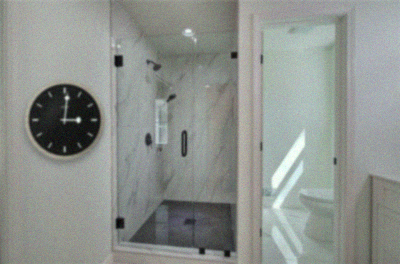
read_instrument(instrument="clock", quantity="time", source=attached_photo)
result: 3:01
